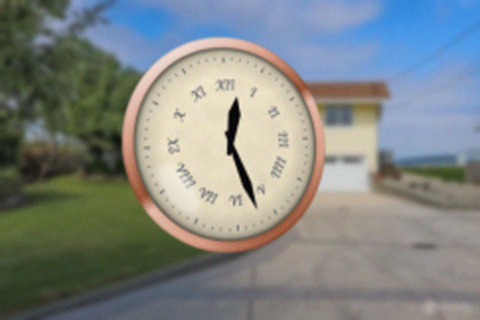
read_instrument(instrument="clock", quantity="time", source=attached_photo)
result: 12:27
